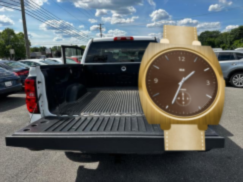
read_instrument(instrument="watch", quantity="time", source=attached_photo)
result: 1:34
